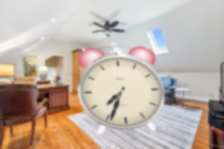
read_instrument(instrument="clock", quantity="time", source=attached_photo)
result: 7:34
